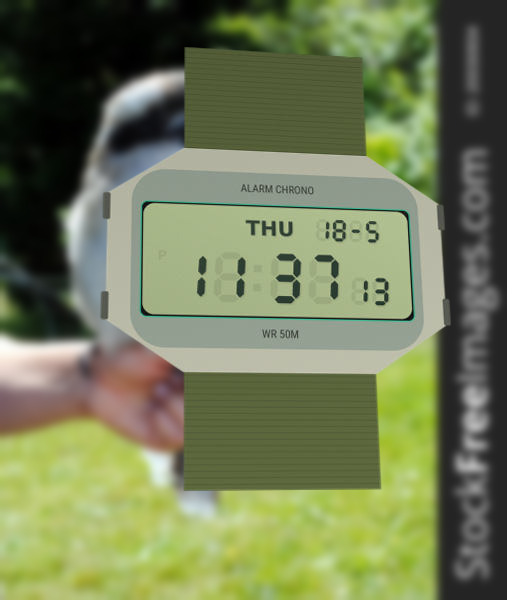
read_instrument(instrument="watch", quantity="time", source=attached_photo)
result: 11:37:13
